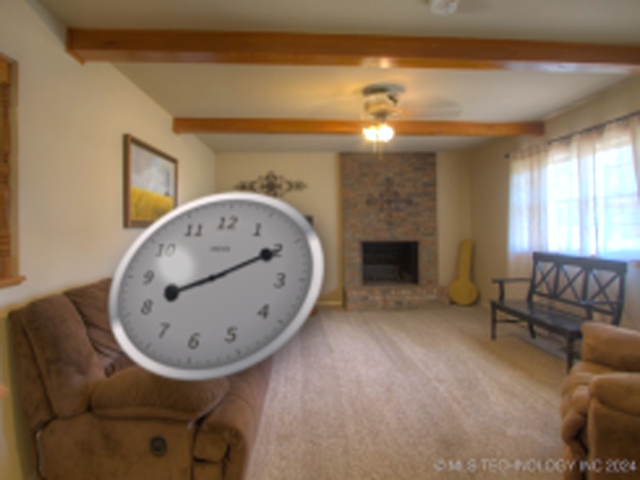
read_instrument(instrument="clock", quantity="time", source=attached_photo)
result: 8:10
